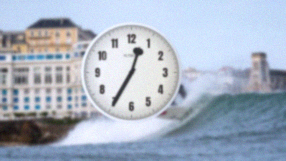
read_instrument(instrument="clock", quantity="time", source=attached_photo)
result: 12:35
